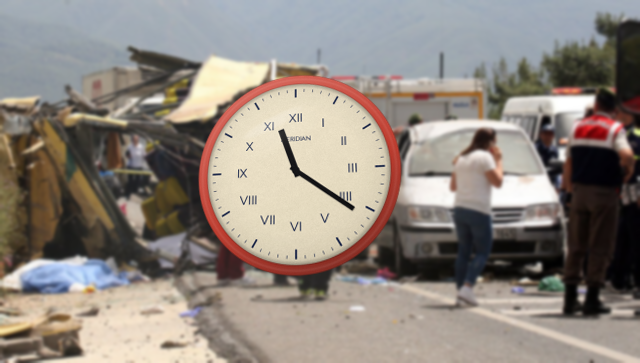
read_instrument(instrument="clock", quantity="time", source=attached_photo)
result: 11:21
